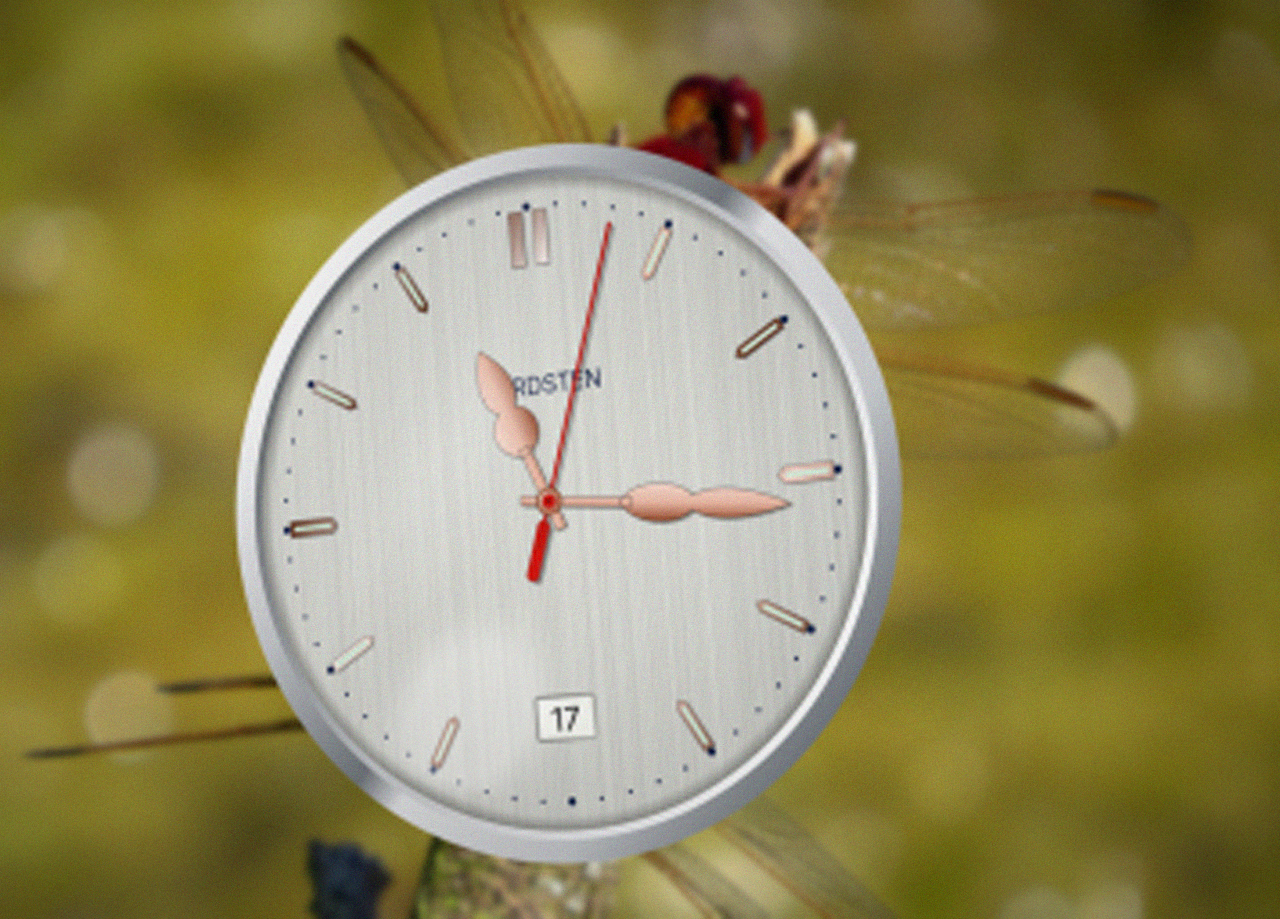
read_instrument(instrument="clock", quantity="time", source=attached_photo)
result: 11:16:03
